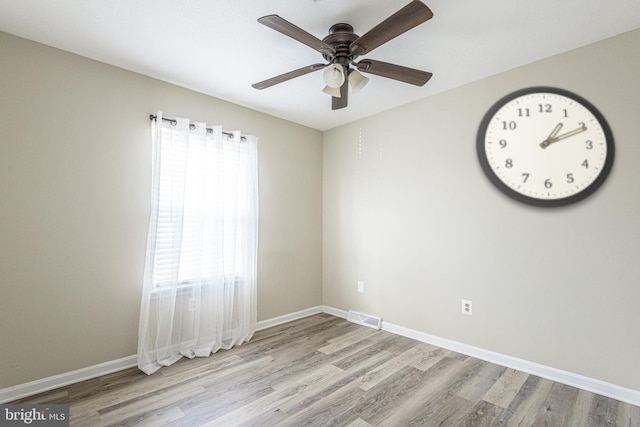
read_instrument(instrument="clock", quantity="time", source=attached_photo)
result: 1:11
